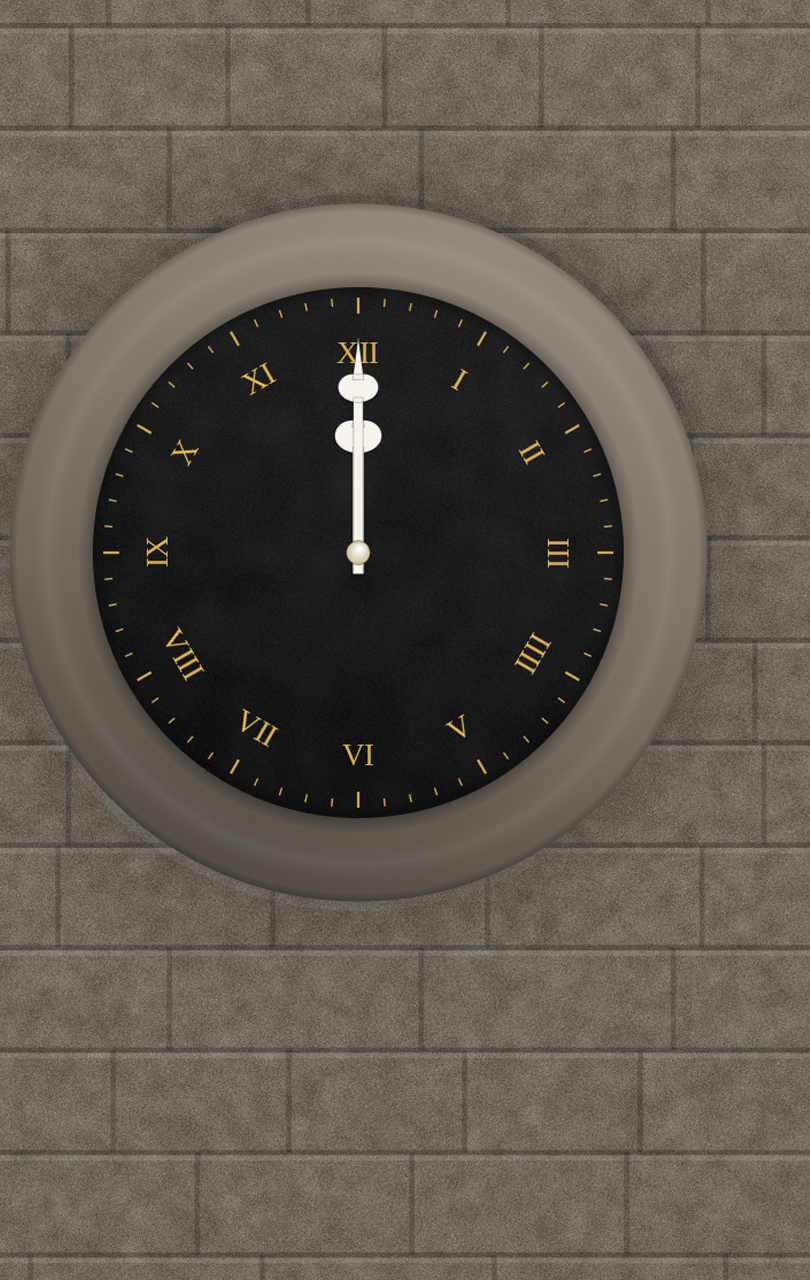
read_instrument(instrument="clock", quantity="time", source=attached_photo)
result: 12:00
